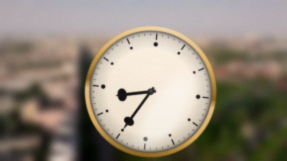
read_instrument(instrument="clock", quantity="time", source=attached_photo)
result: 8:35
